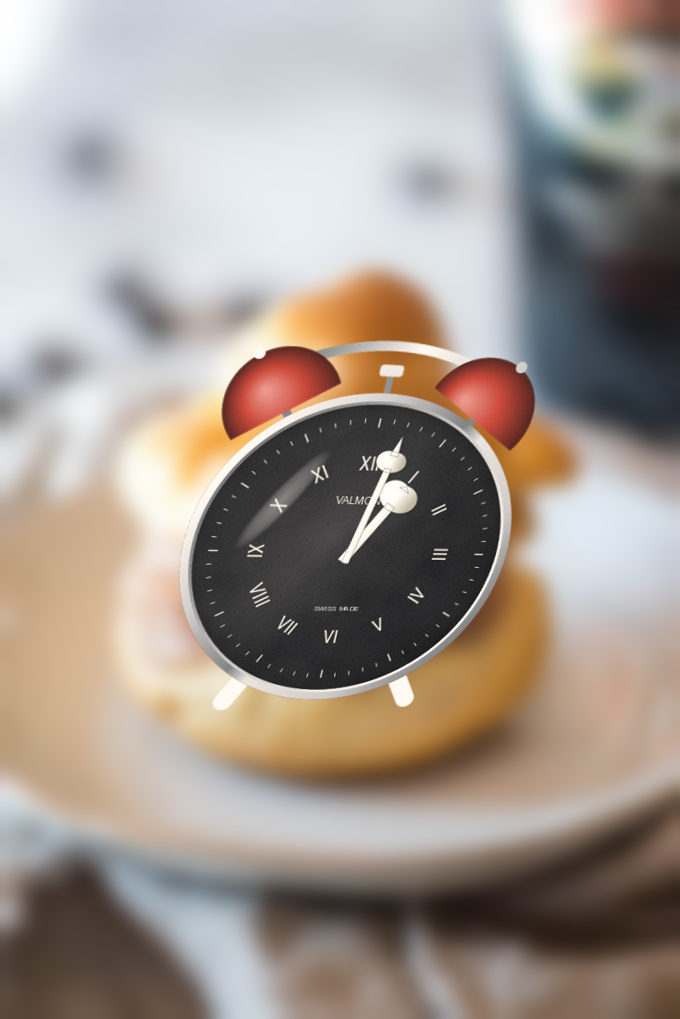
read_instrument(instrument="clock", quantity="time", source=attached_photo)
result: 1:02
